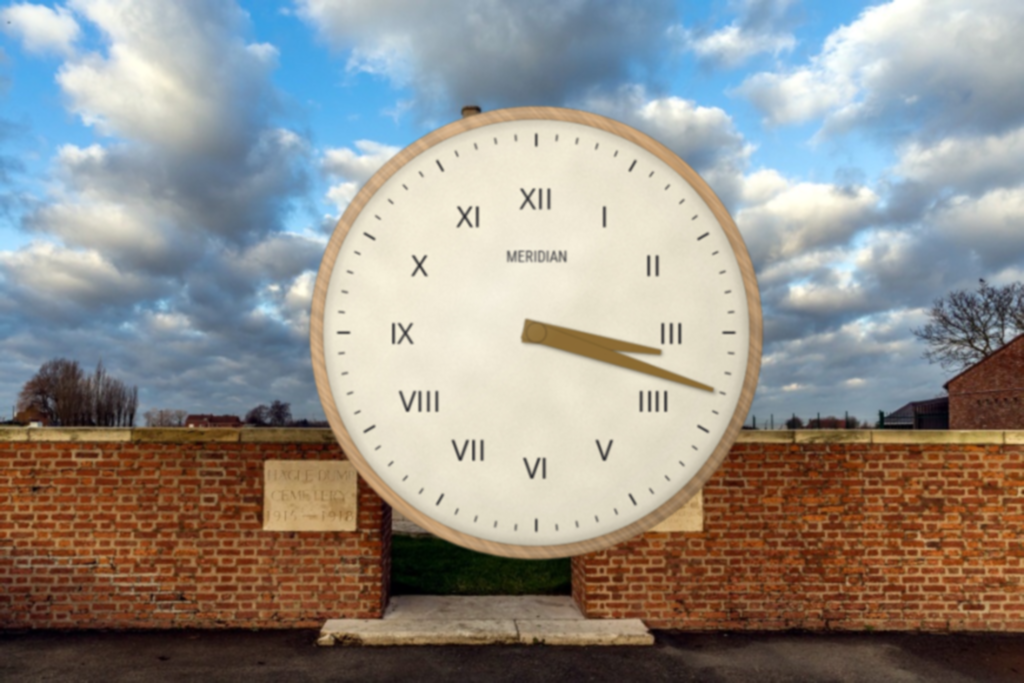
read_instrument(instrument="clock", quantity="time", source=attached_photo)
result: 3:18
